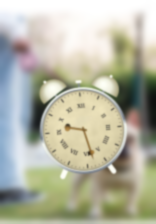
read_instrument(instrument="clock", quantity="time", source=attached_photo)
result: 9:28
